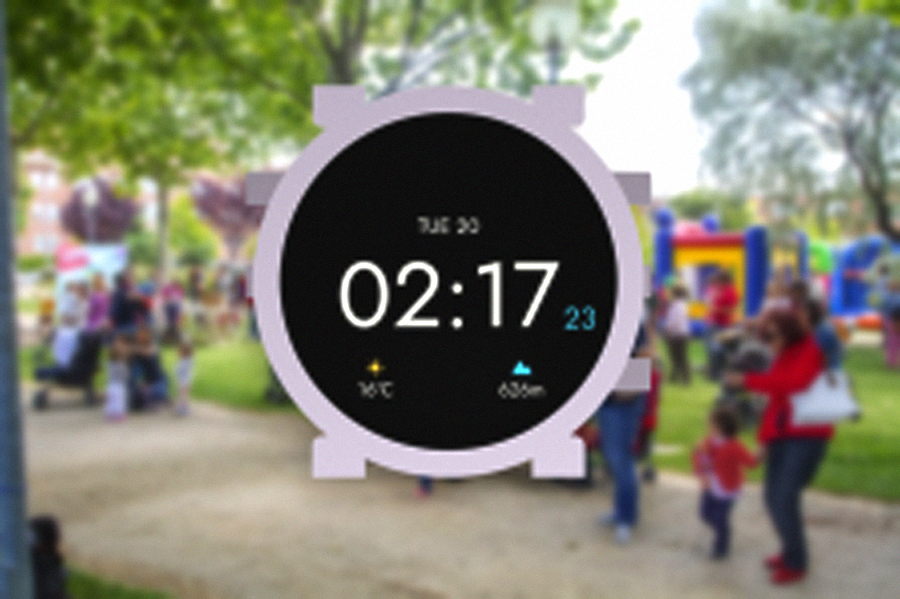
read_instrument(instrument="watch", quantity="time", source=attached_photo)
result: 2:17:23
